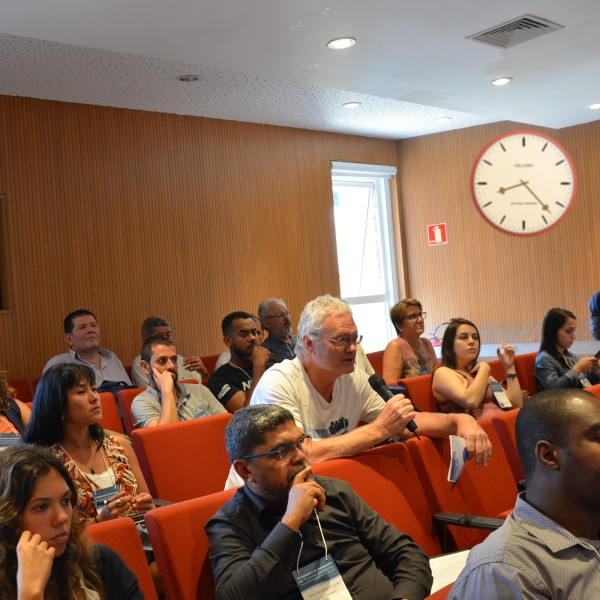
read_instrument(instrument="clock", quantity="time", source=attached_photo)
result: 8:23
